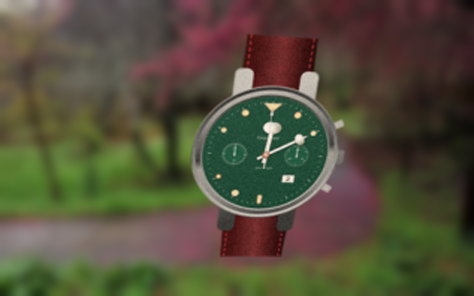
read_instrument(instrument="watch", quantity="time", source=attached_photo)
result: 12:10
